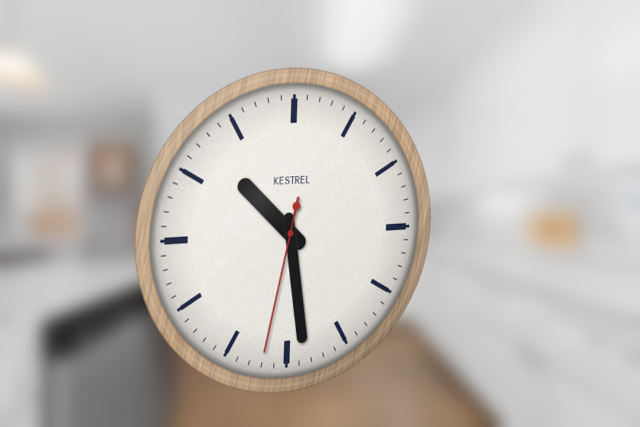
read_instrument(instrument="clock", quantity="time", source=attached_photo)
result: 10:28:32
